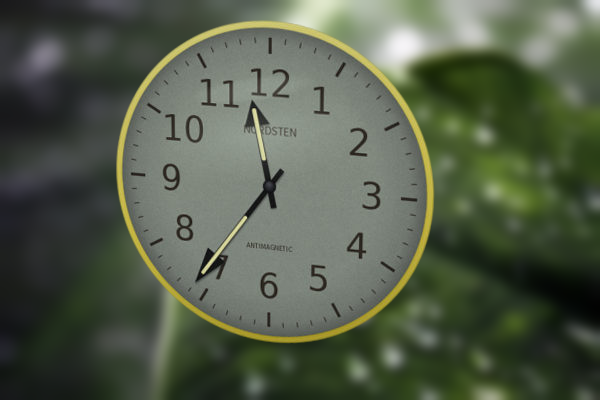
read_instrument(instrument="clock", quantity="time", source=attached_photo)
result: 11:36
